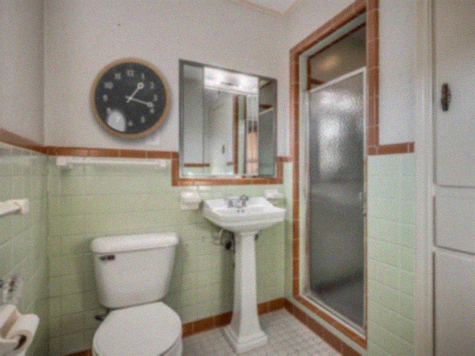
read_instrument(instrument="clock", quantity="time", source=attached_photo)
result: 1:18
